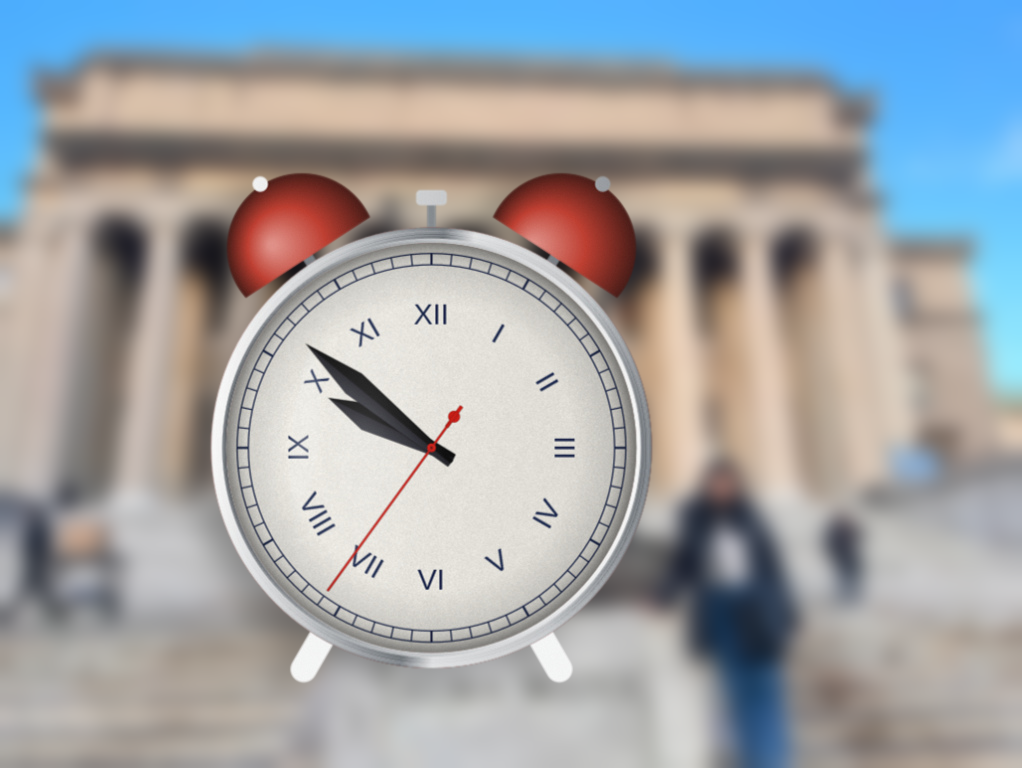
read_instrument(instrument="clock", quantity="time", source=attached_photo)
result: 9:51:36
